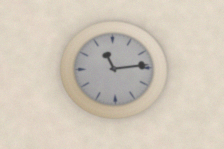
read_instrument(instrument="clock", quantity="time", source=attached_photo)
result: 11:14
